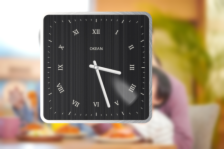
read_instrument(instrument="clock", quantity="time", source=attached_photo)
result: 3:27
